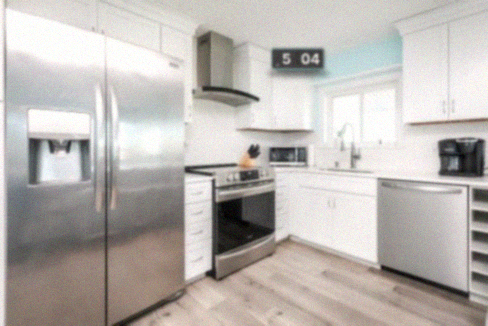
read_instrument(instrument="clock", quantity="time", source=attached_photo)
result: 5:04
